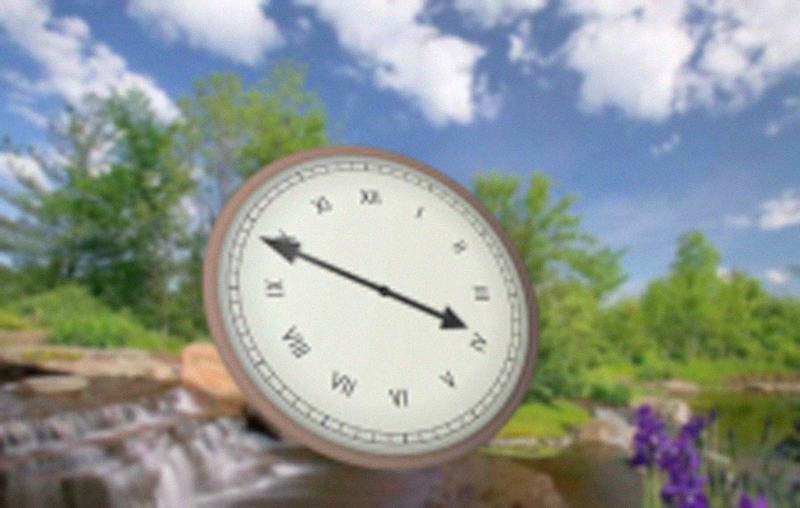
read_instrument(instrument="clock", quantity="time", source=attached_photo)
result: 3:49
